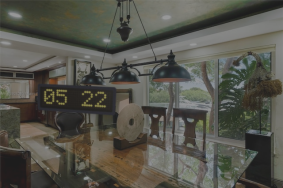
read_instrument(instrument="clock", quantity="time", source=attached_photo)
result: 5:22
